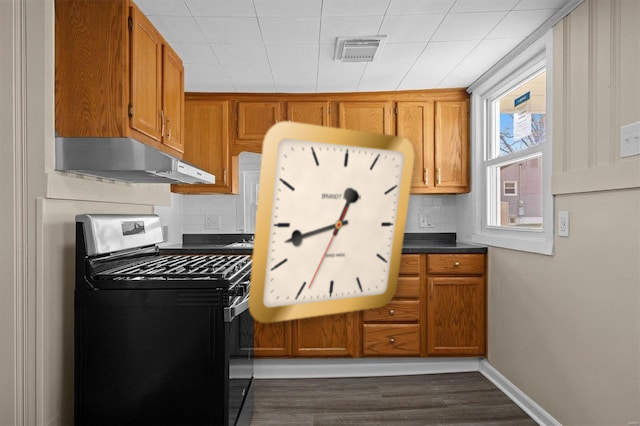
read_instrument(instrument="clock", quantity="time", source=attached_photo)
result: 12:42:34
